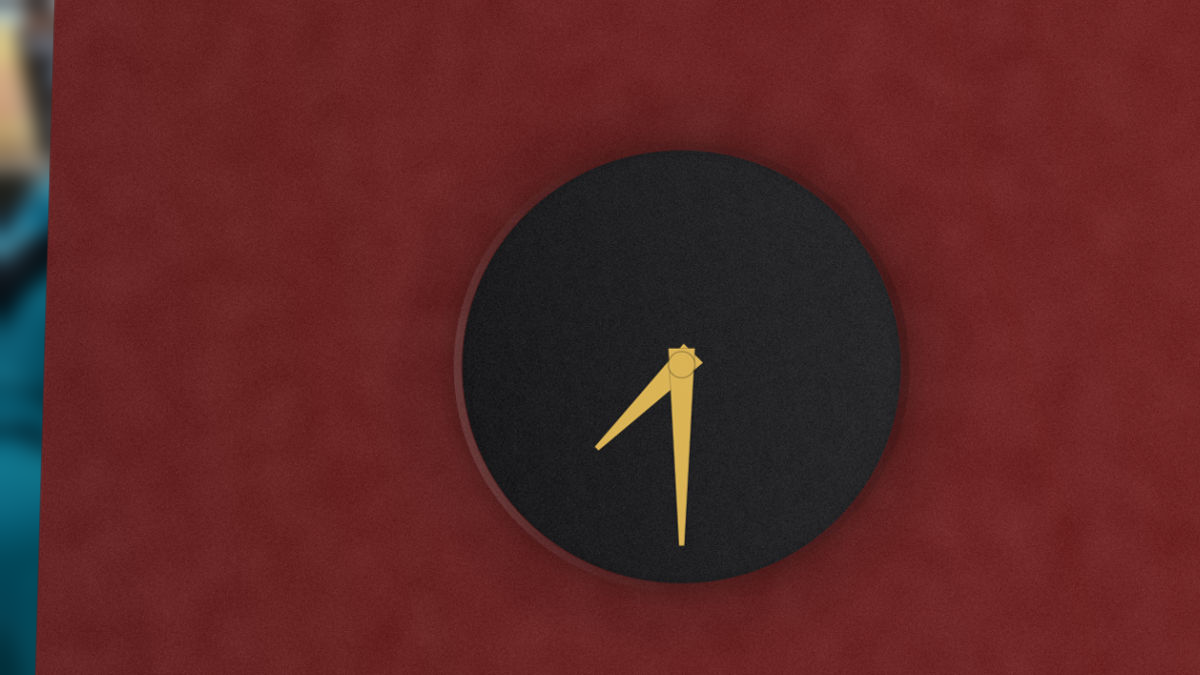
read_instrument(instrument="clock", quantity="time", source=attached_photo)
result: 7:30
